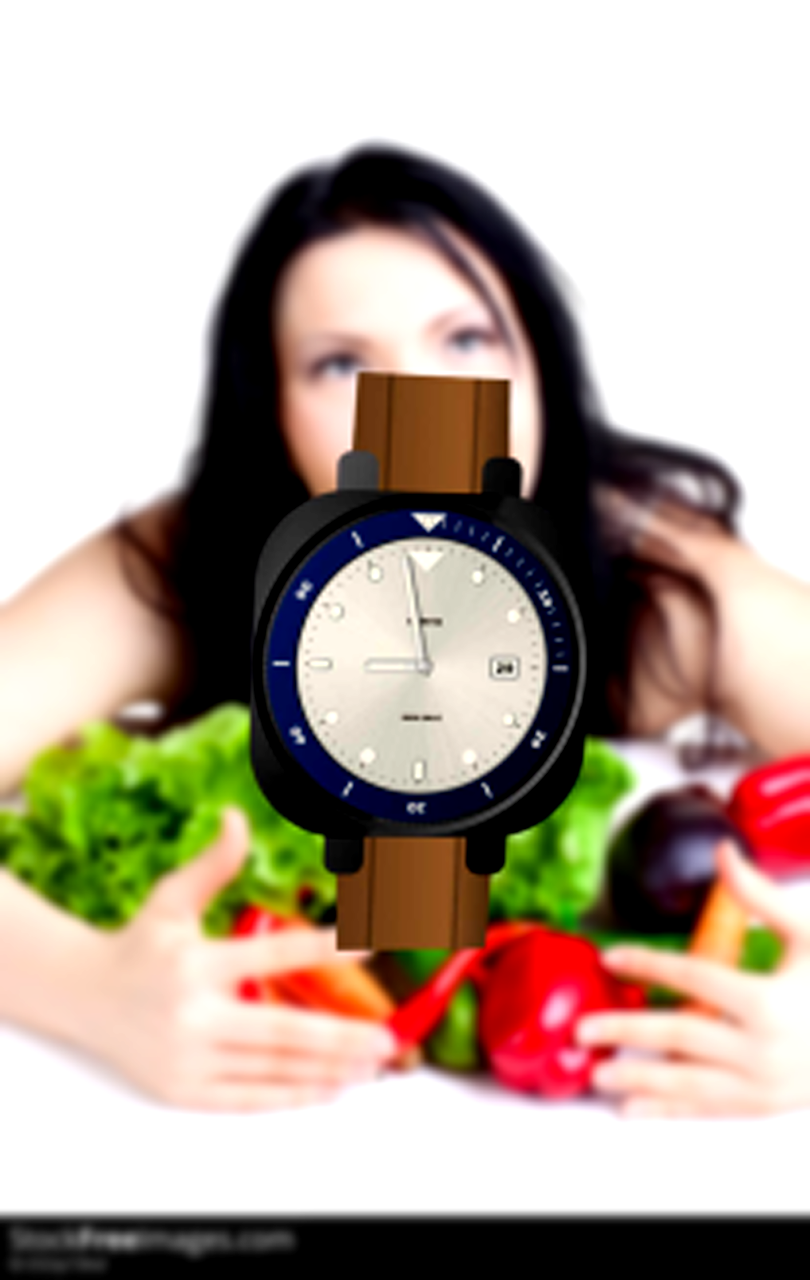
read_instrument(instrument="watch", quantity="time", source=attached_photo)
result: 8:58
